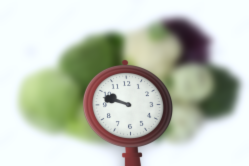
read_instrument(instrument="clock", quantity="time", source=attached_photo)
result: 9:48
